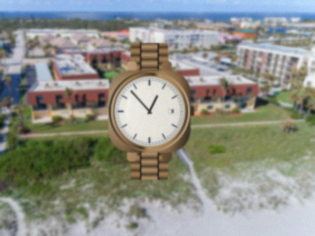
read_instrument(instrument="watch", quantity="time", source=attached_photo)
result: 12:53
